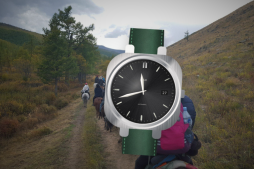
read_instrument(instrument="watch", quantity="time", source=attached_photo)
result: 11:42
